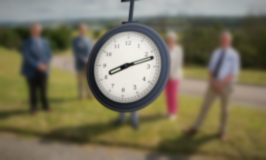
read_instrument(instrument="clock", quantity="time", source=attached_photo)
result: 8:12
